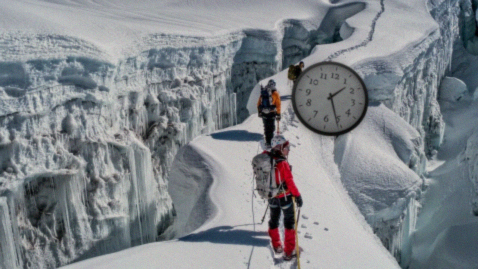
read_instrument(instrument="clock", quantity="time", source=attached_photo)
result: 1:26
